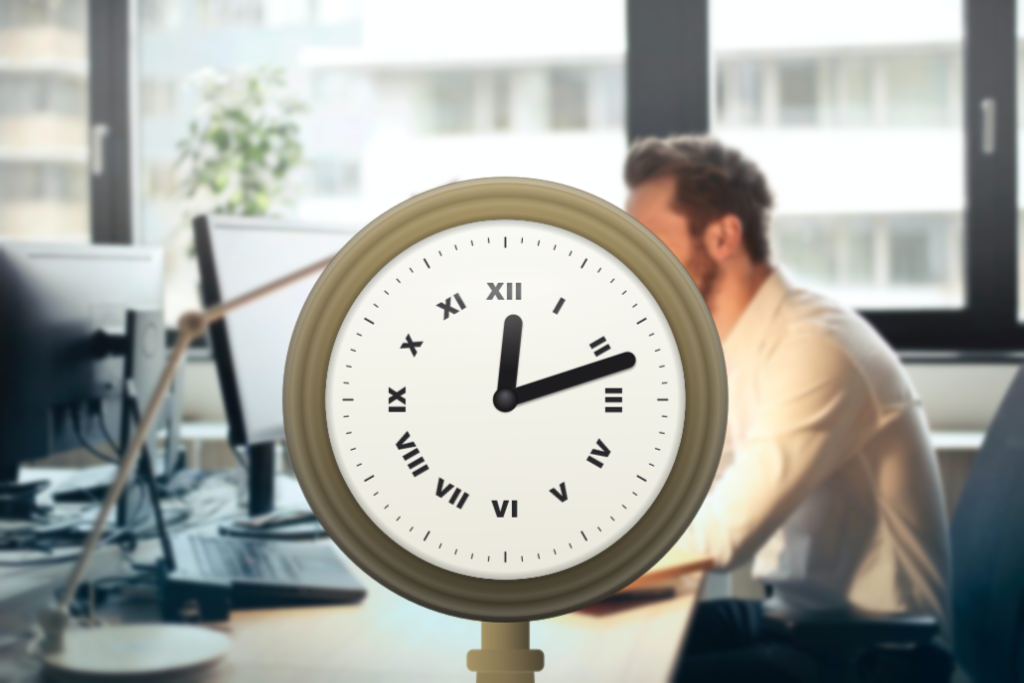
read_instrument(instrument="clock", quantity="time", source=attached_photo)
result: 12:12
